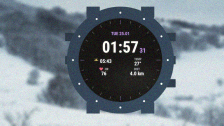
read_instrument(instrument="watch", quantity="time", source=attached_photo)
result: 1:57
